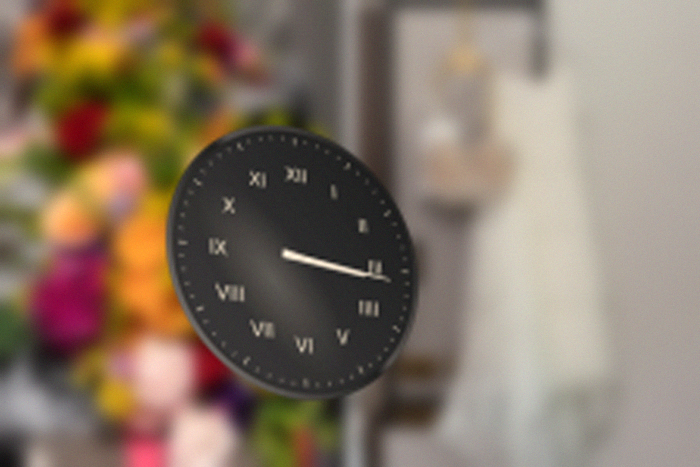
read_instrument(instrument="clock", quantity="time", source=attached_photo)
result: 3:16
